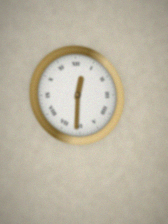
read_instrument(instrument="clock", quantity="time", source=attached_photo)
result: 12:31
